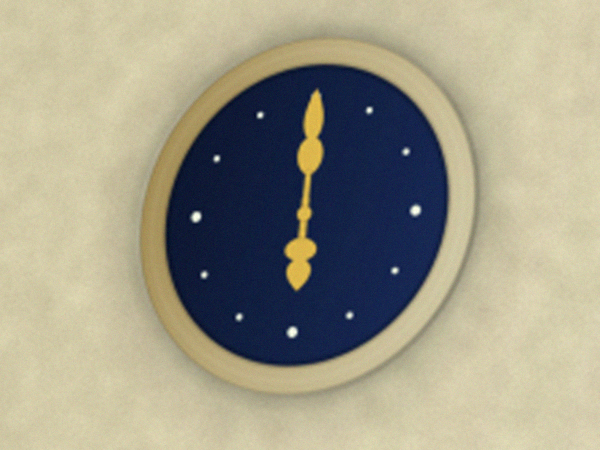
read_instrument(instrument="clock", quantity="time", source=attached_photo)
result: 6:00
